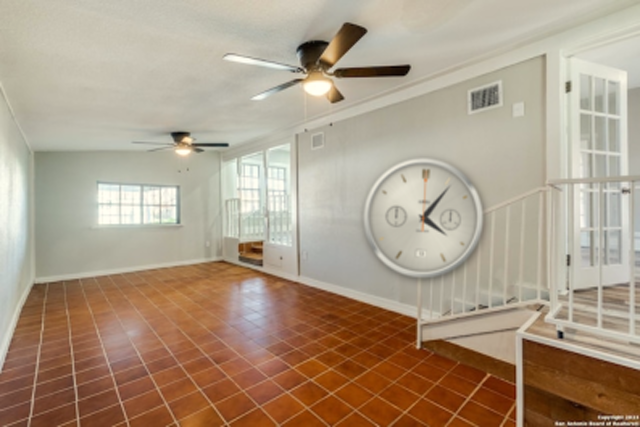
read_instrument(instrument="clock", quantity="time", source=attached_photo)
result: 4:06
